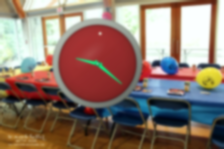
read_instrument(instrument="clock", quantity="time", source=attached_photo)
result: 9:21
